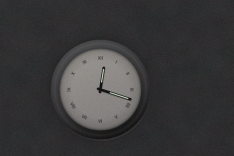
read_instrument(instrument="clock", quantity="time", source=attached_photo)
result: 12:18
